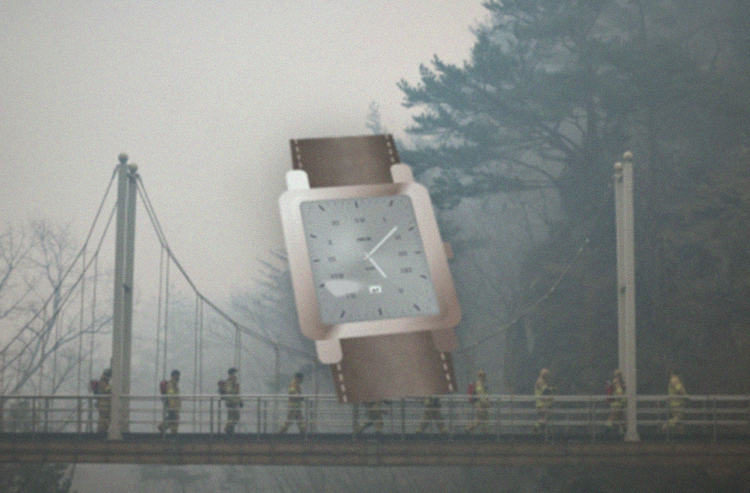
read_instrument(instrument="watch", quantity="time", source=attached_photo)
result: 5:08
